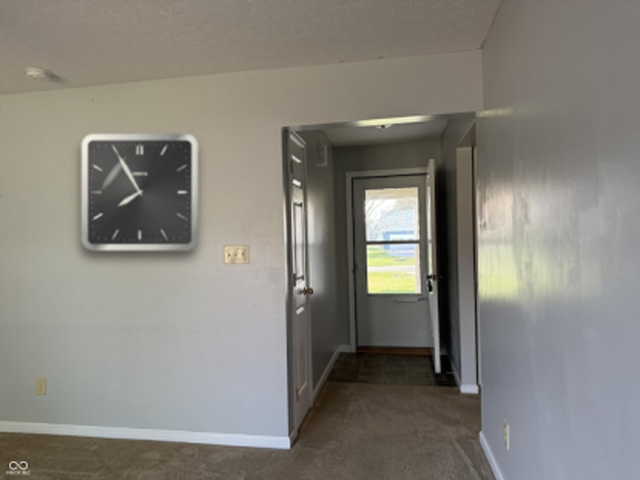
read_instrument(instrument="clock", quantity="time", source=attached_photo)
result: 7:55
